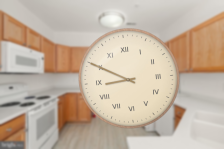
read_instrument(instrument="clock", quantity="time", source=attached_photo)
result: 8:50
